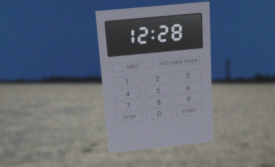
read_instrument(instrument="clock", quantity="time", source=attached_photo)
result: 12:28
